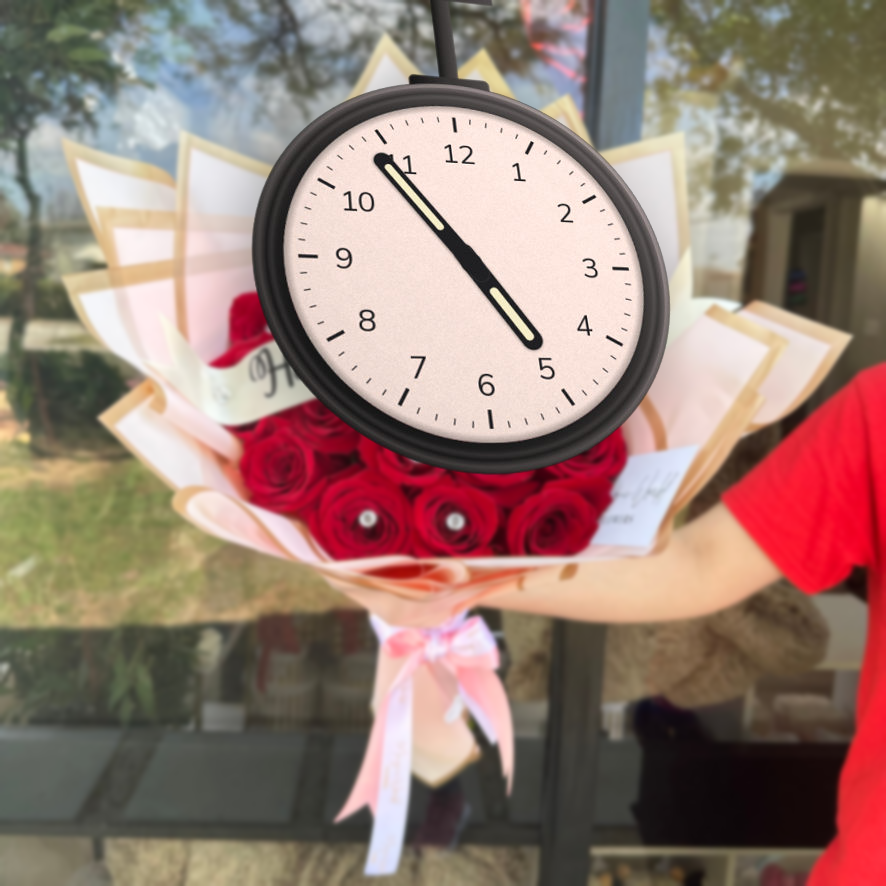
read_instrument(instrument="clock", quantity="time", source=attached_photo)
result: 4:54
